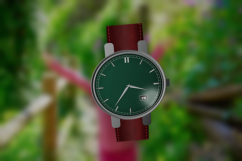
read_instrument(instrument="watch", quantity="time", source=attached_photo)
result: 3:36
